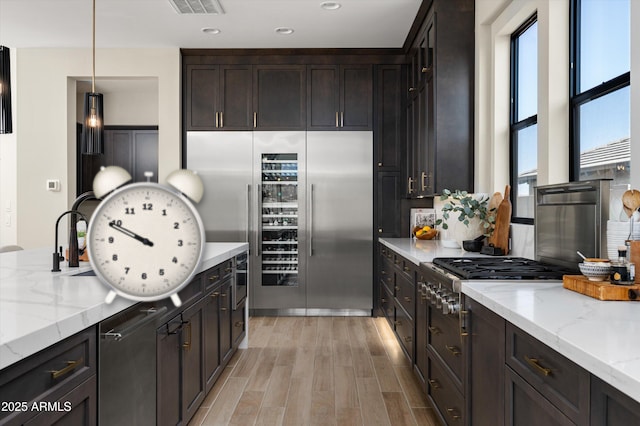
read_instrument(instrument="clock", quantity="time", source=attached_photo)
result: 9:49
